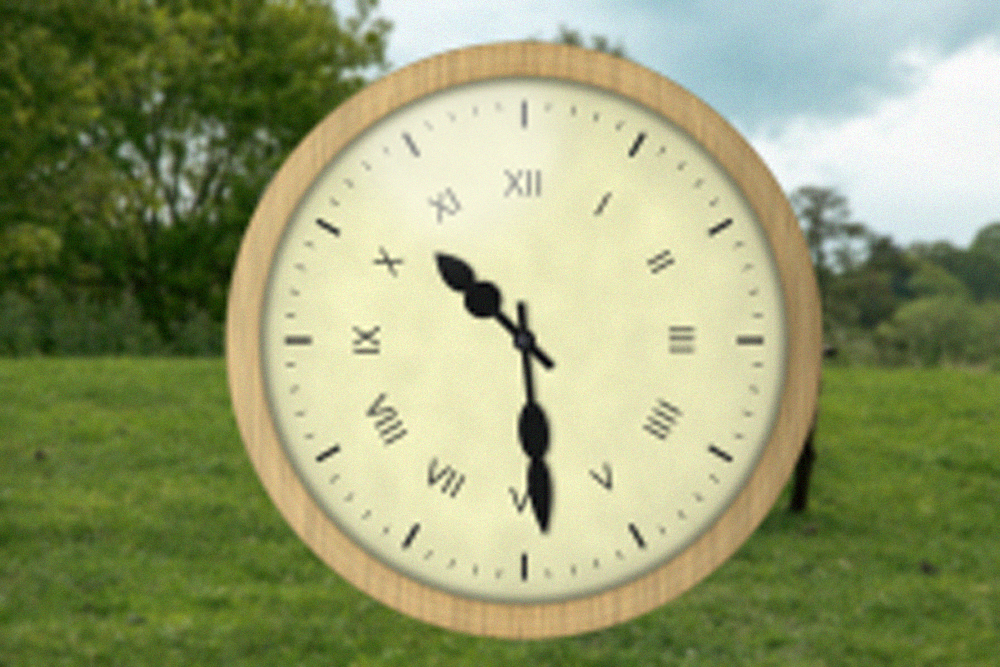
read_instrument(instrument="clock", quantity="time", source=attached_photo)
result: 10:29
